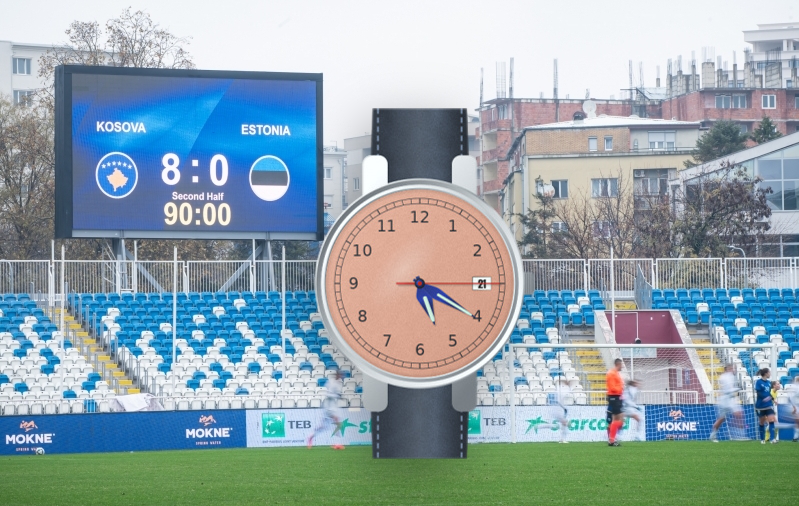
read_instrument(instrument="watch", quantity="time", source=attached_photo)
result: 5:20:15
